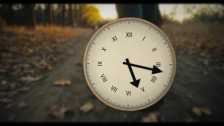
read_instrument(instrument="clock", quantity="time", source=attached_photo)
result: 5:17
